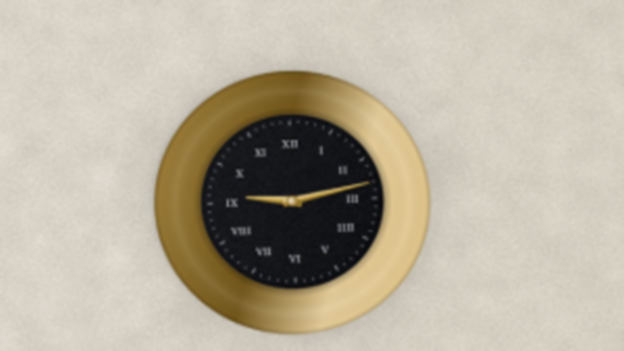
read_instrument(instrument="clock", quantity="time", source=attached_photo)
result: 9:13
